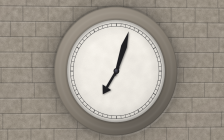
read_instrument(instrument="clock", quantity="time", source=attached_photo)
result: 7:03
